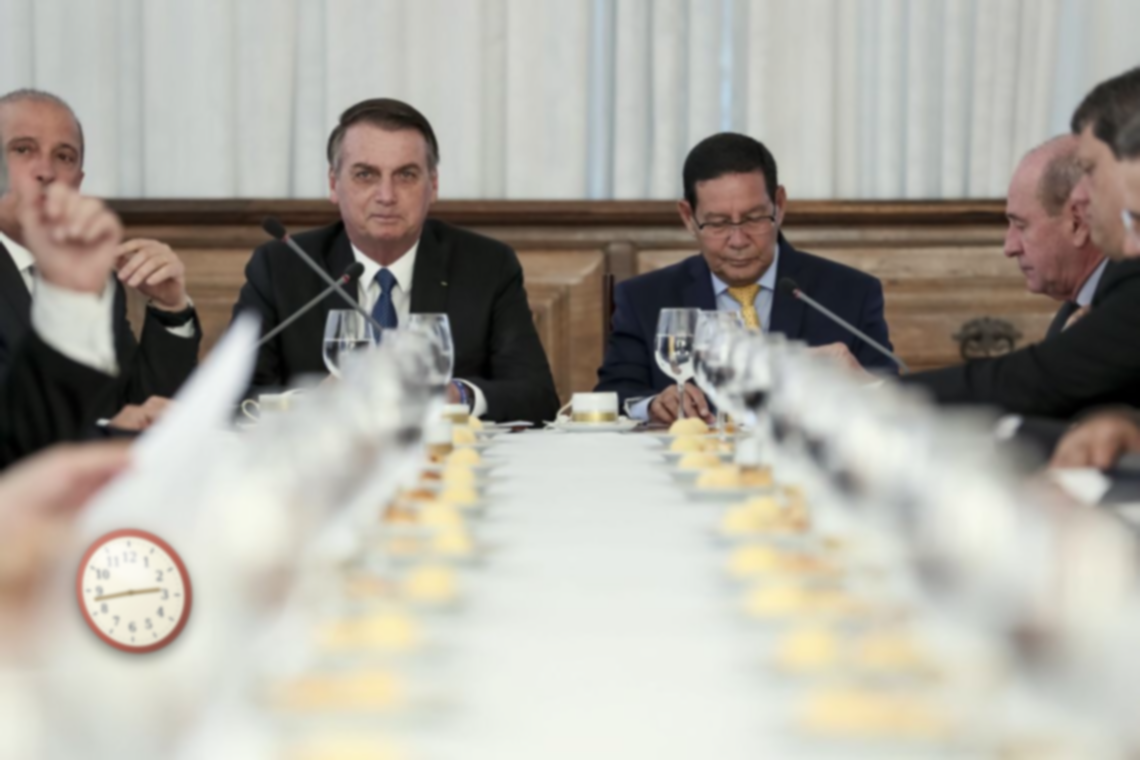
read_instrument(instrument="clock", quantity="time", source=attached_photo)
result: 2:43
